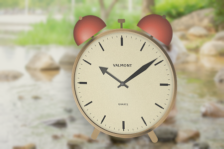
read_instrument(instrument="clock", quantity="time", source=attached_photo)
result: 10:09
